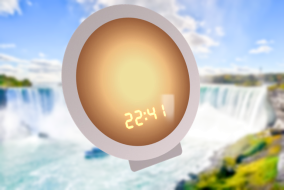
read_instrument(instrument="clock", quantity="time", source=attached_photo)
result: 22:41
